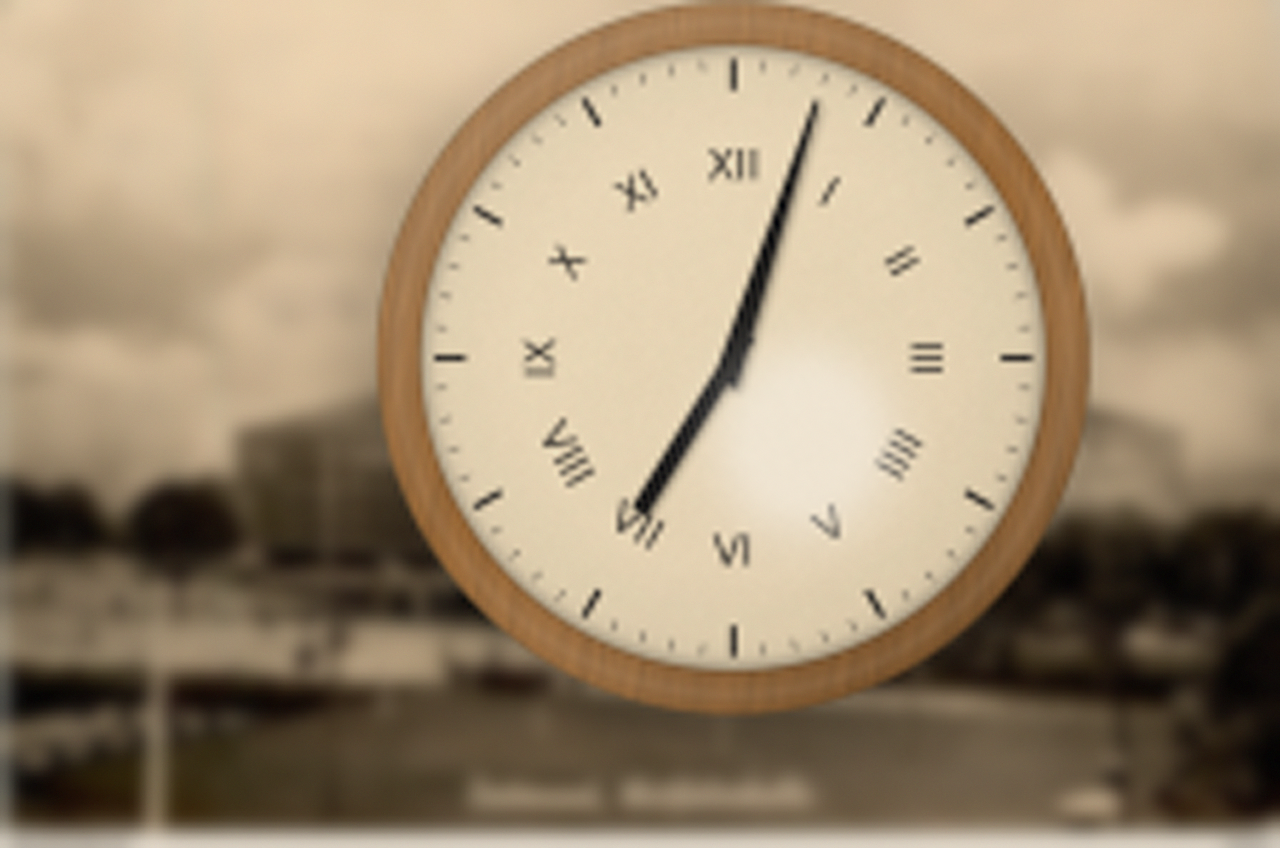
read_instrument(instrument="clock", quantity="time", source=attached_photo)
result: 7:03
